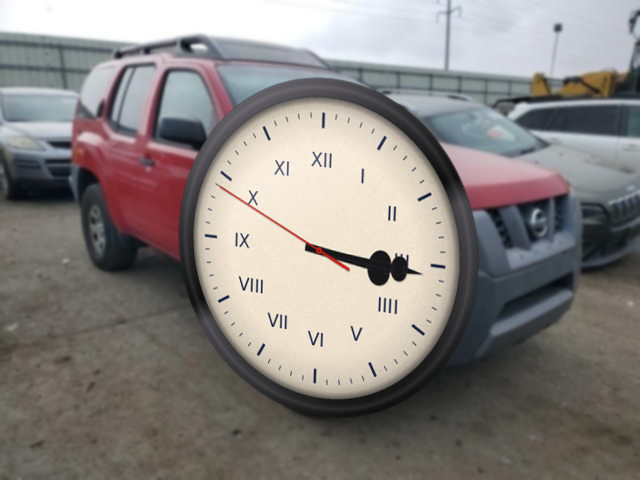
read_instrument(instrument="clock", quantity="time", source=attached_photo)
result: 3:15:49
